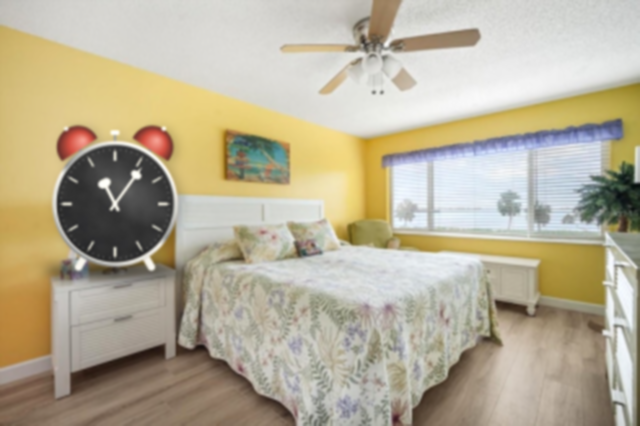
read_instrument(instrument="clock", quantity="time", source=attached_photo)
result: 11:06
